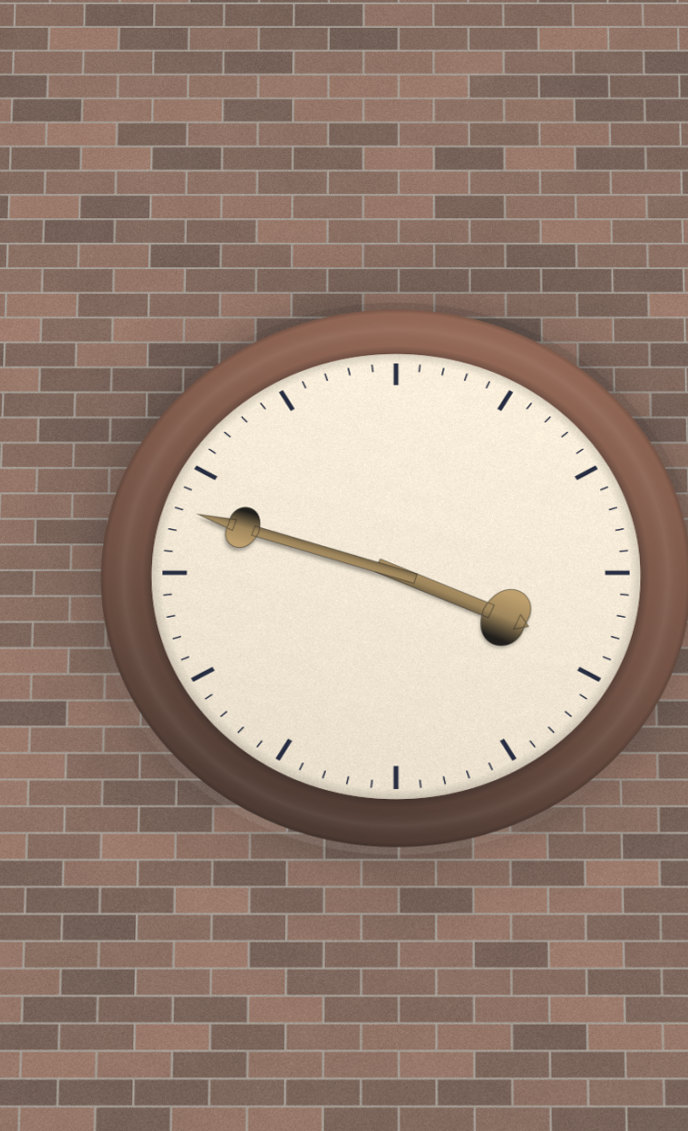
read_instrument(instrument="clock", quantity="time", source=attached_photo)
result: 3:48
